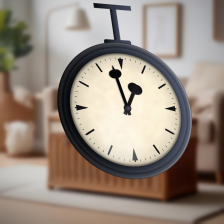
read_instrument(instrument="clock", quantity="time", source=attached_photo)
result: 12:58
